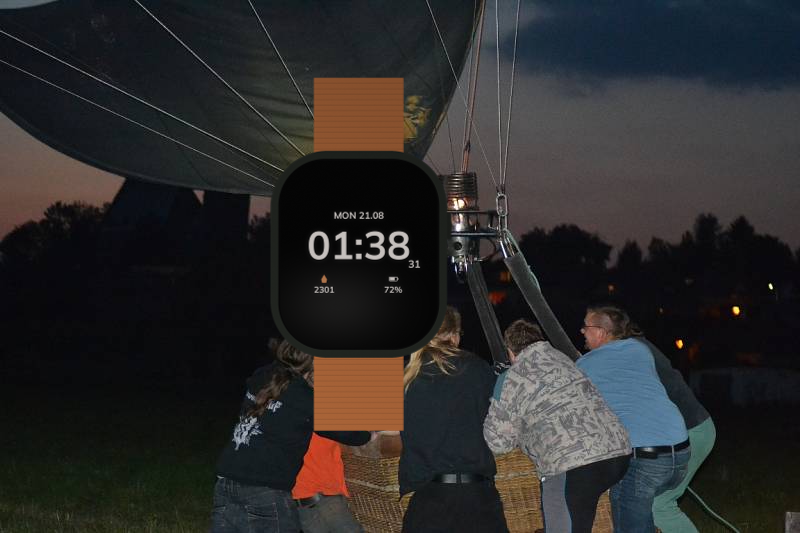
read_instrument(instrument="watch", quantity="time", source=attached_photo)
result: 1:38:31
